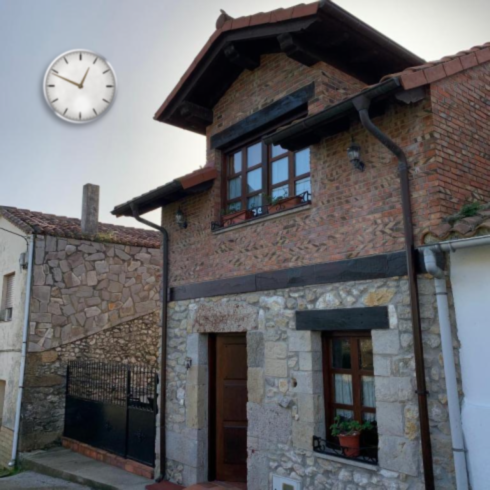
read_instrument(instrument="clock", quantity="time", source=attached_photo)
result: 12:49
